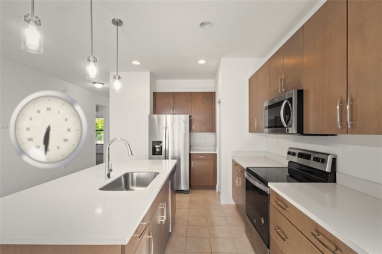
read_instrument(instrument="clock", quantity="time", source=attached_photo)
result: 6:31
